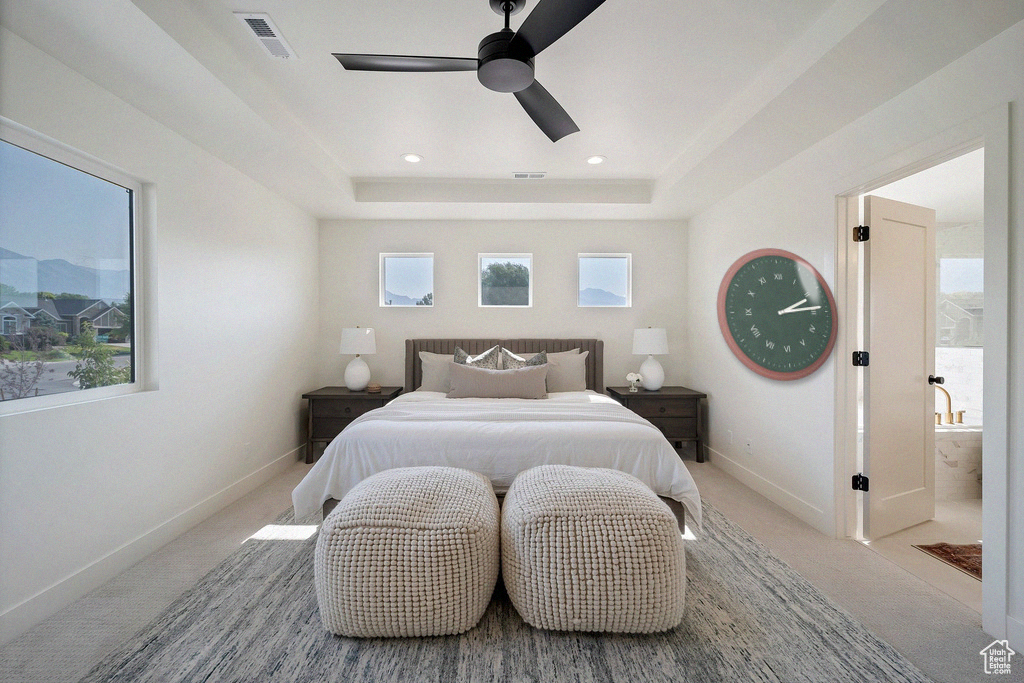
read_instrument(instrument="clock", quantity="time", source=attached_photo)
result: 2:14
